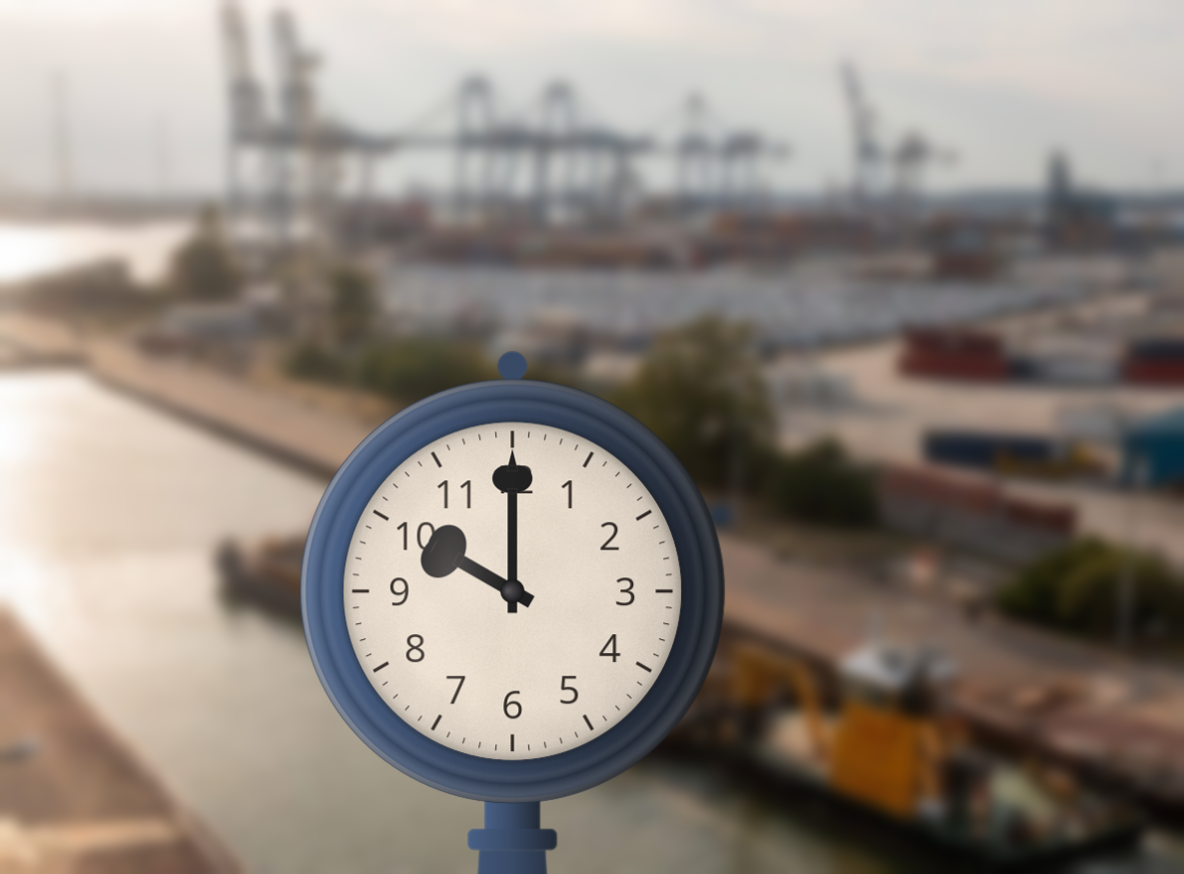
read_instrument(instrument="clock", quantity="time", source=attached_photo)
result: 10:00
